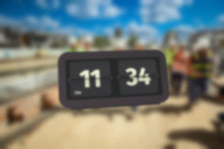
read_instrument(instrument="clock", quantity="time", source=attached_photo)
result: 11:34
